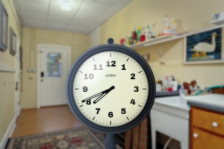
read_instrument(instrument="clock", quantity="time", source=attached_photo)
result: 7:41
